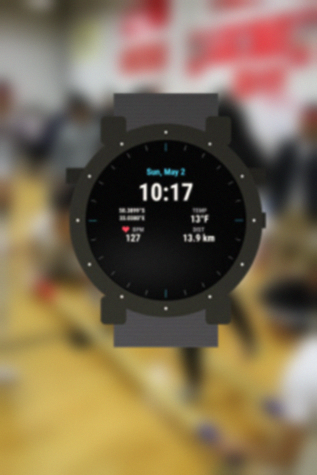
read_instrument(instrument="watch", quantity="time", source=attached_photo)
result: 10:17
